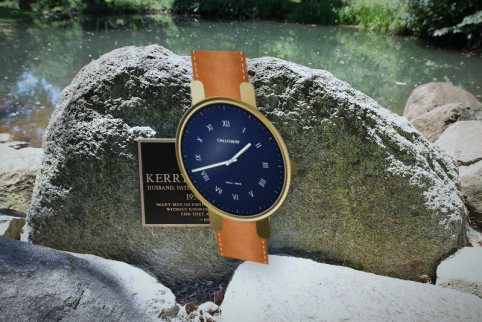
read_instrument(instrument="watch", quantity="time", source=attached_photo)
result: 1:42
